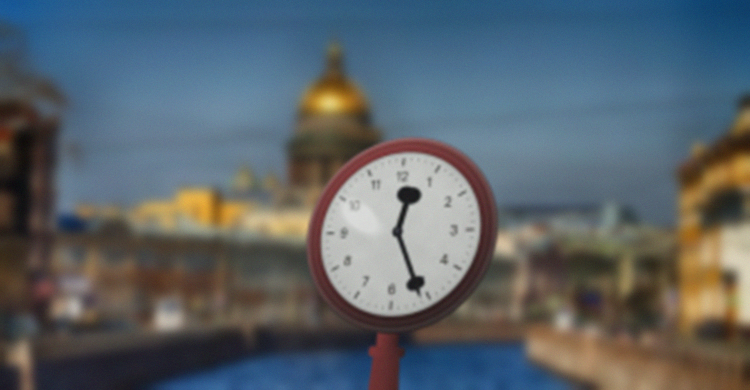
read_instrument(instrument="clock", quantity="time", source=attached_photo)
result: 12:26
